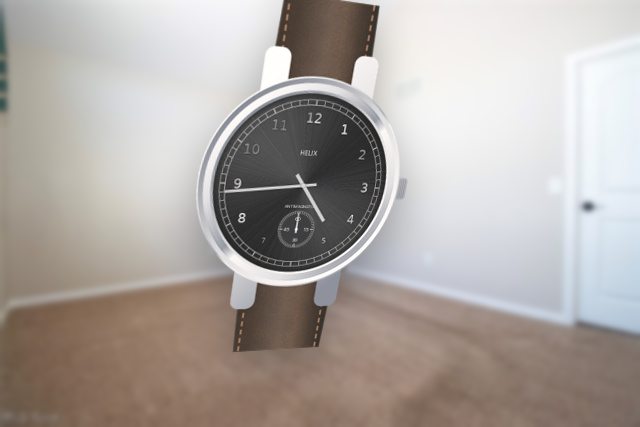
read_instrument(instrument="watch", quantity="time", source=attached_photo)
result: 4:44
